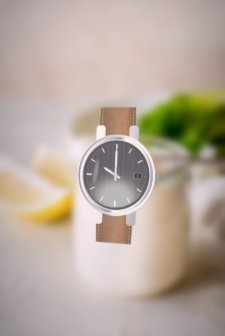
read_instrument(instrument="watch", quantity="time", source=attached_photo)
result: 10:00
